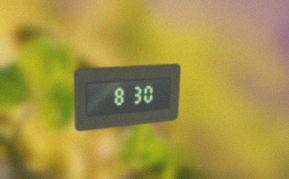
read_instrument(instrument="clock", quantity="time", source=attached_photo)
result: 8:30
